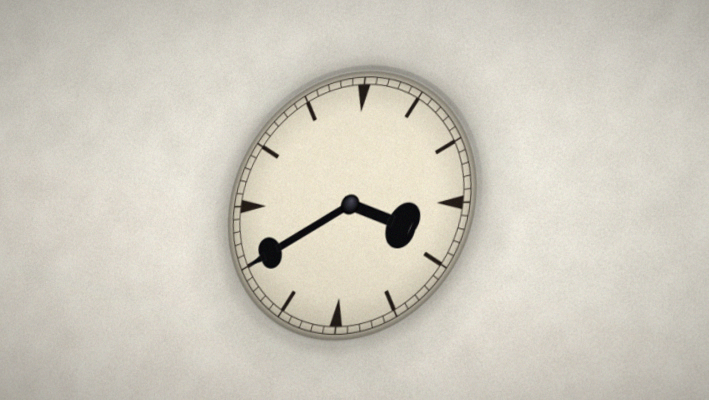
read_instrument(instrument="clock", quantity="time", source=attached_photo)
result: 3:40
